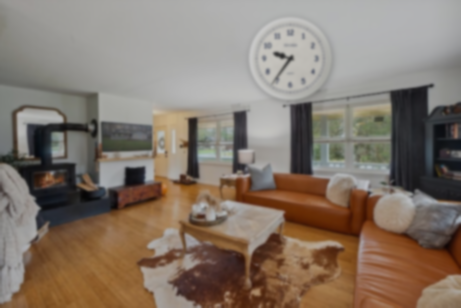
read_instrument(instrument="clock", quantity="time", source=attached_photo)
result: 9:36
